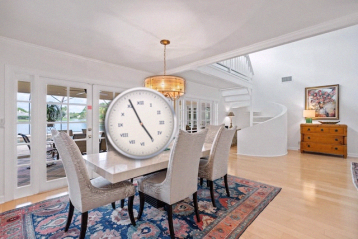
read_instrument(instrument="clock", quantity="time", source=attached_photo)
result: 4:56
